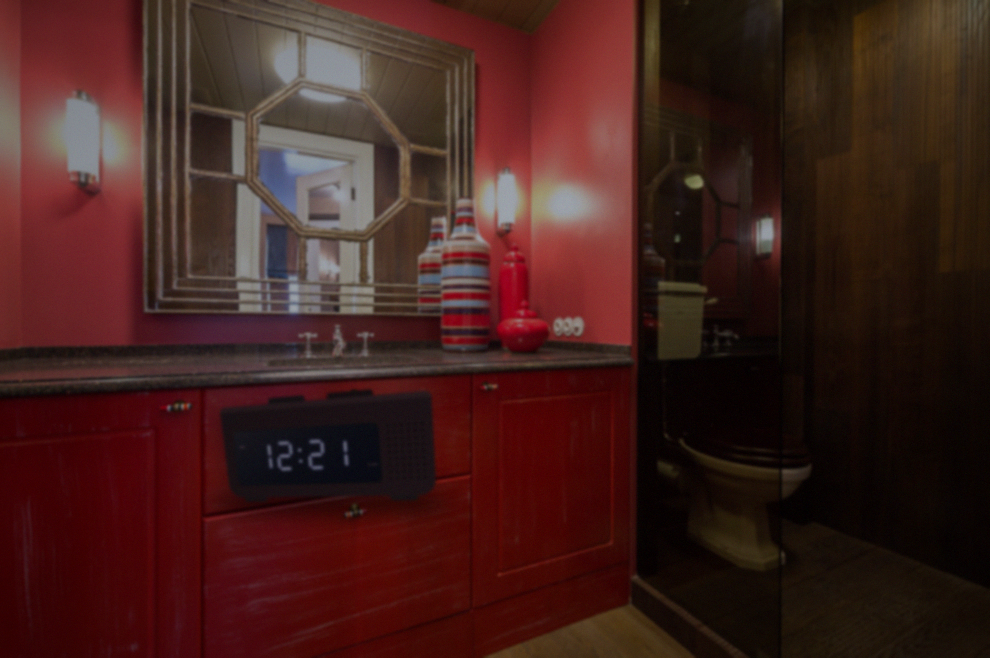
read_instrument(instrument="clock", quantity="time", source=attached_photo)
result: 12:21
